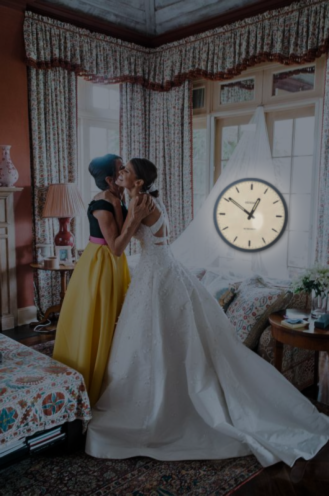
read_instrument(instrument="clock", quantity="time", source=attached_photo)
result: 12:51
